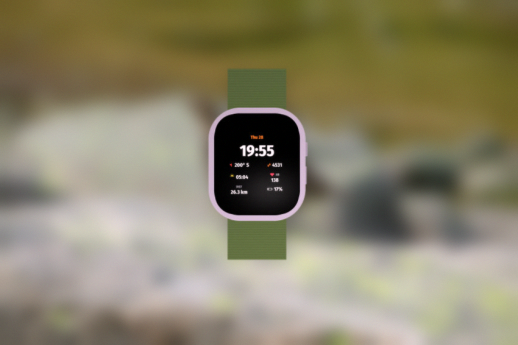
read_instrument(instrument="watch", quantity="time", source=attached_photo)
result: 19:55
